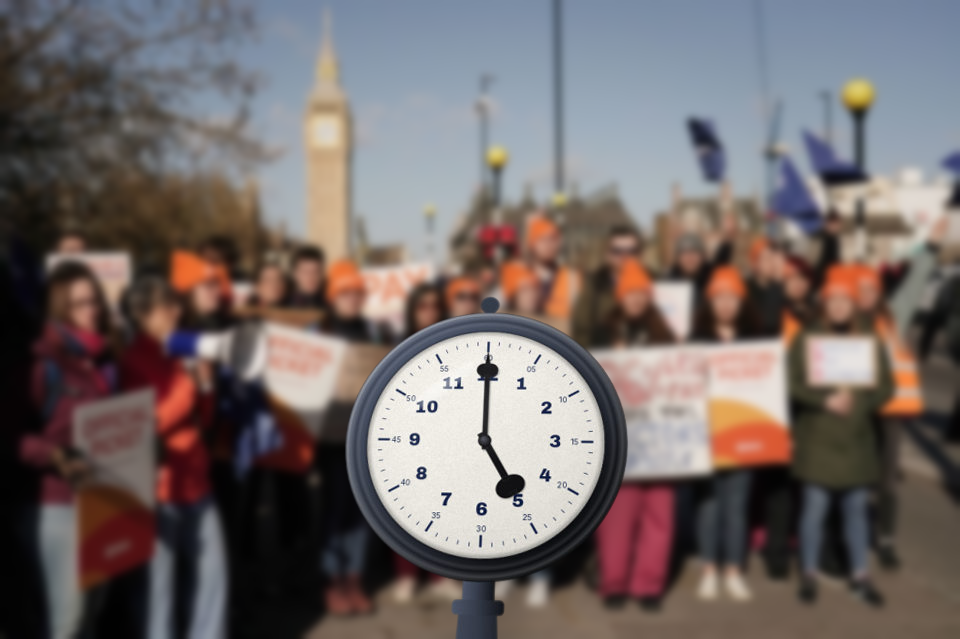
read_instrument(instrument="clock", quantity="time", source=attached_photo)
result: 5:00
